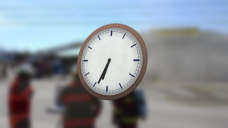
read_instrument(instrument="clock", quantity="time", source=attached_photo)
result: 6:34
